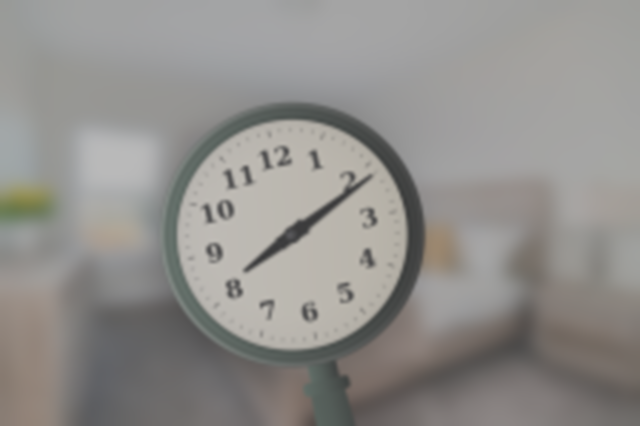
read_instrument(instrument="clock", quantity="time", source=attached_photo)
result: 8:11
